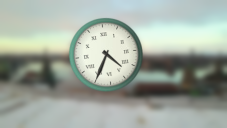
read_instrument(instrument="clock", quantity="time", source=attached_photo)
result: 4:35
